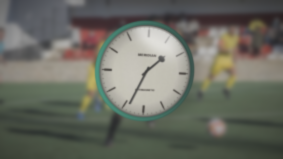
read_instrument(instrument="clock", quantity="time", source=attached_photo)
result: 1:34
